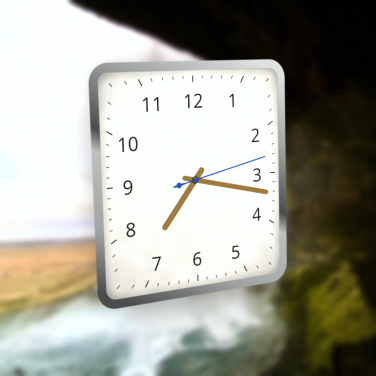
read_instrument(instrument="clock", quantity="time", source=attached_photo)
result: 7:17:13
